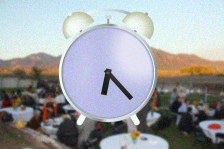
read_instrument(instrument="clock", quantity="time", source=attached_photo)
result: 6:23
